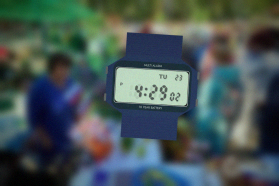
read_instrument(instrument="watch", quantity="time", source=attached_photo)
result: 4:29:02
